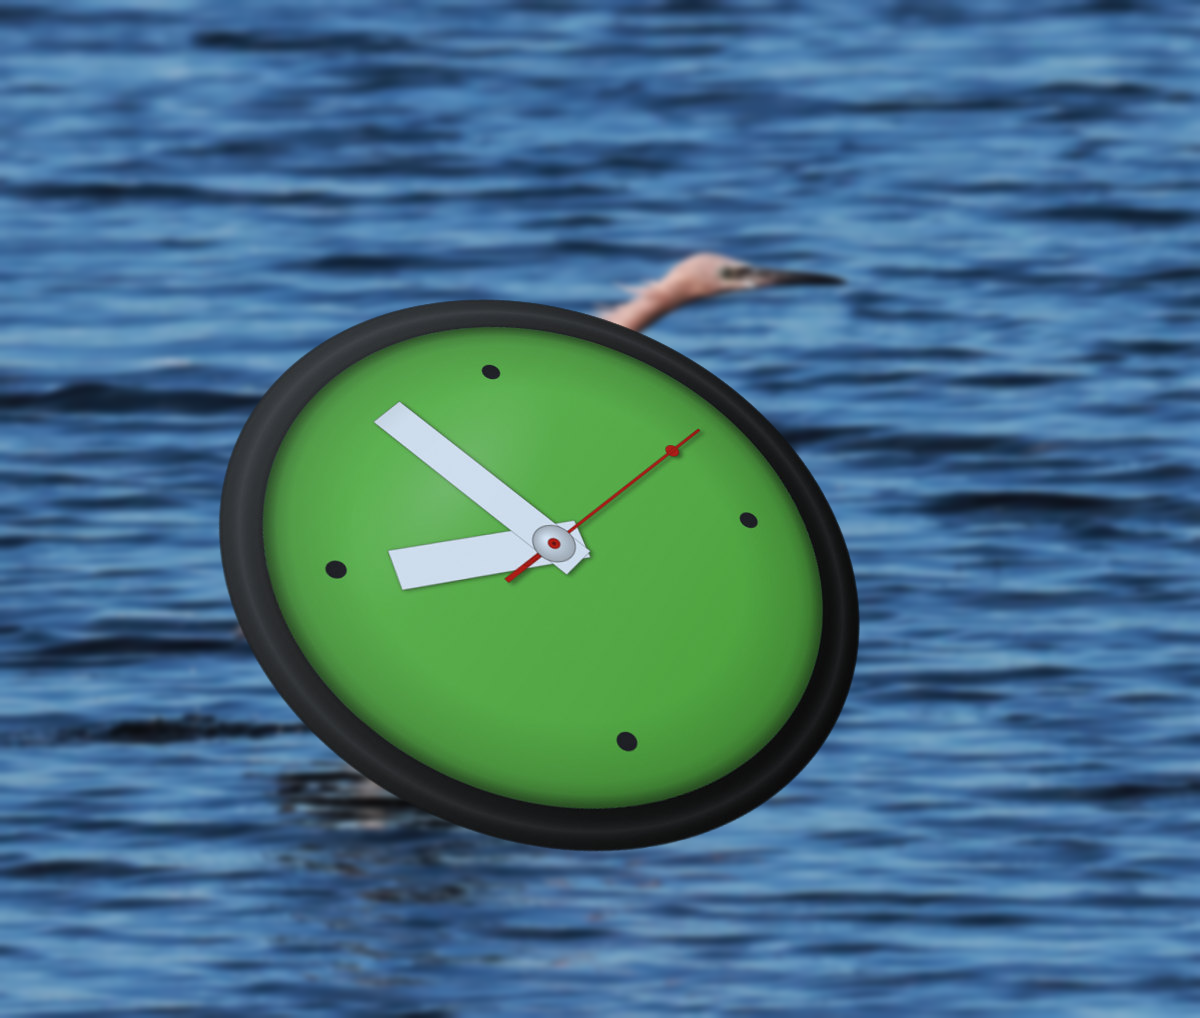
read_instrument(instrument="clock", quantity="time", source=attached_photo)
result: 8:54:10
